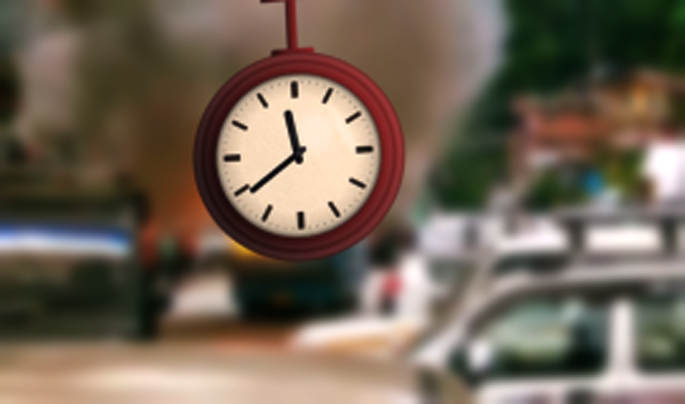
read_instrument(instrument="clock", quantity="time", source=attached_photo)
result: 11:39
